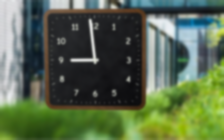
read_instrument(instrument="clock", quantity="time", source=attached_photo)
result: 8:59
